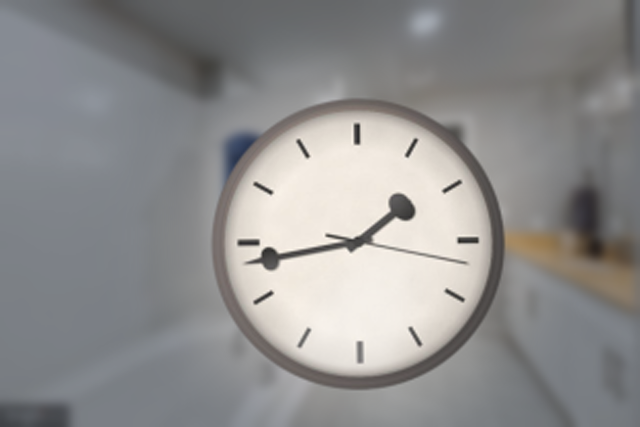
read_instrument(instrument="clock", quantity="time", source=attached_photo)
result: 1:43:17
